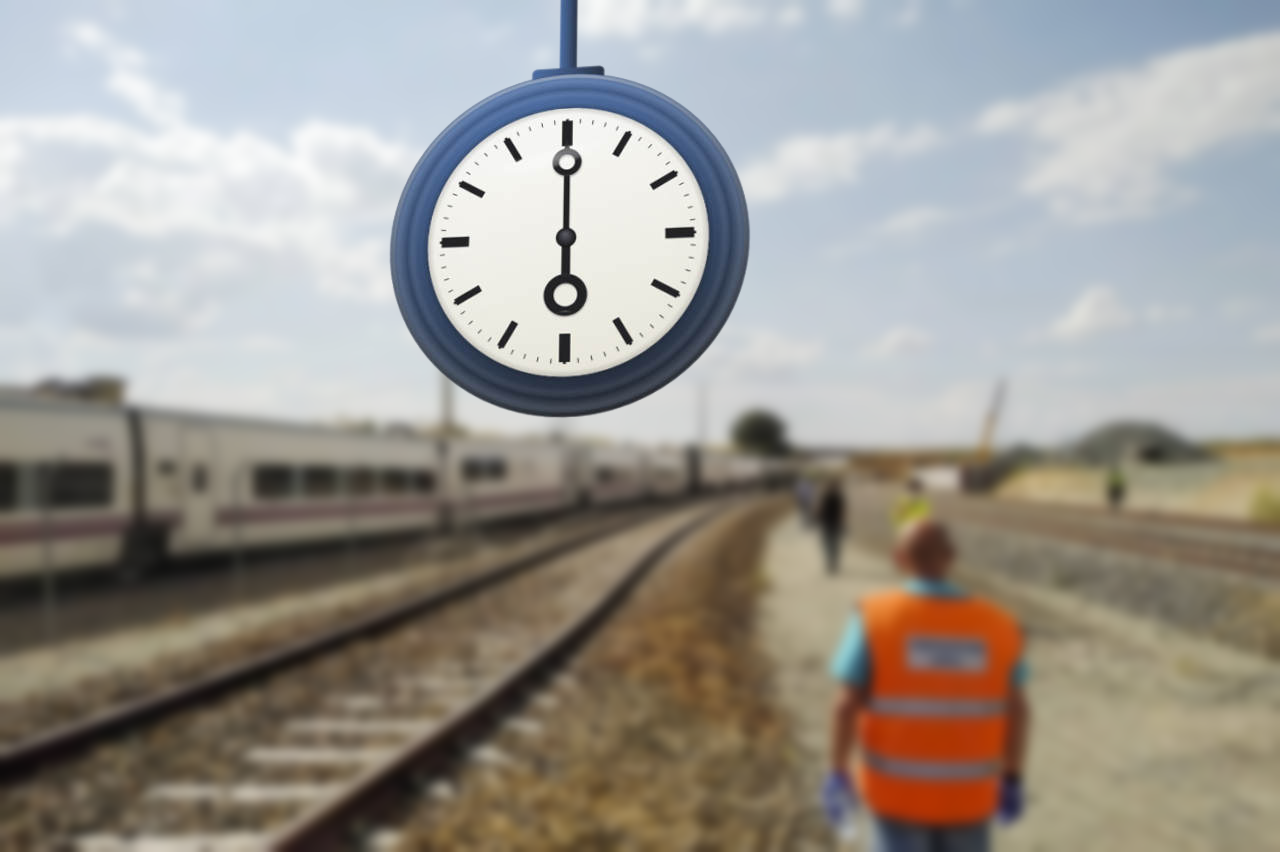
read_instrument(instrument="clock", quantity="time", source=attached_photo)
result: 6:00
